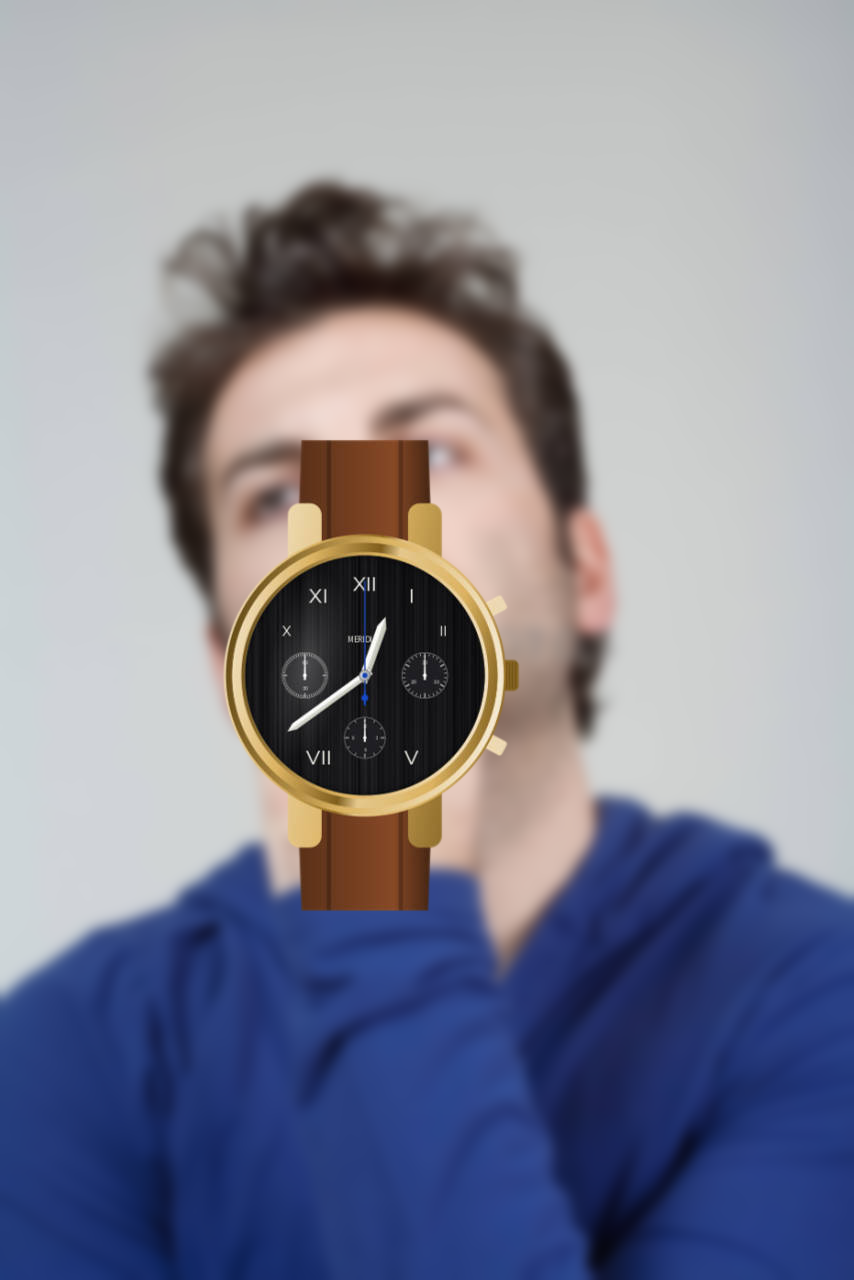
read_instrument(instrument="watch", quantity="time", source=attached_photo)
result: 12:39
